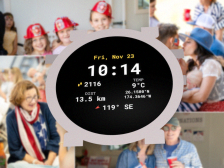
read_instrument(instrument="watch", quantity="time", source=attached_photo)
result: 10:14
